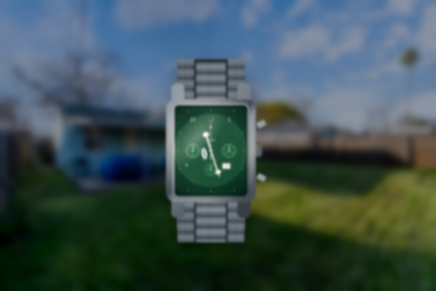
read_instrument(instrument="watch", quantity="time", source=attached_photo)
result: 11:27
